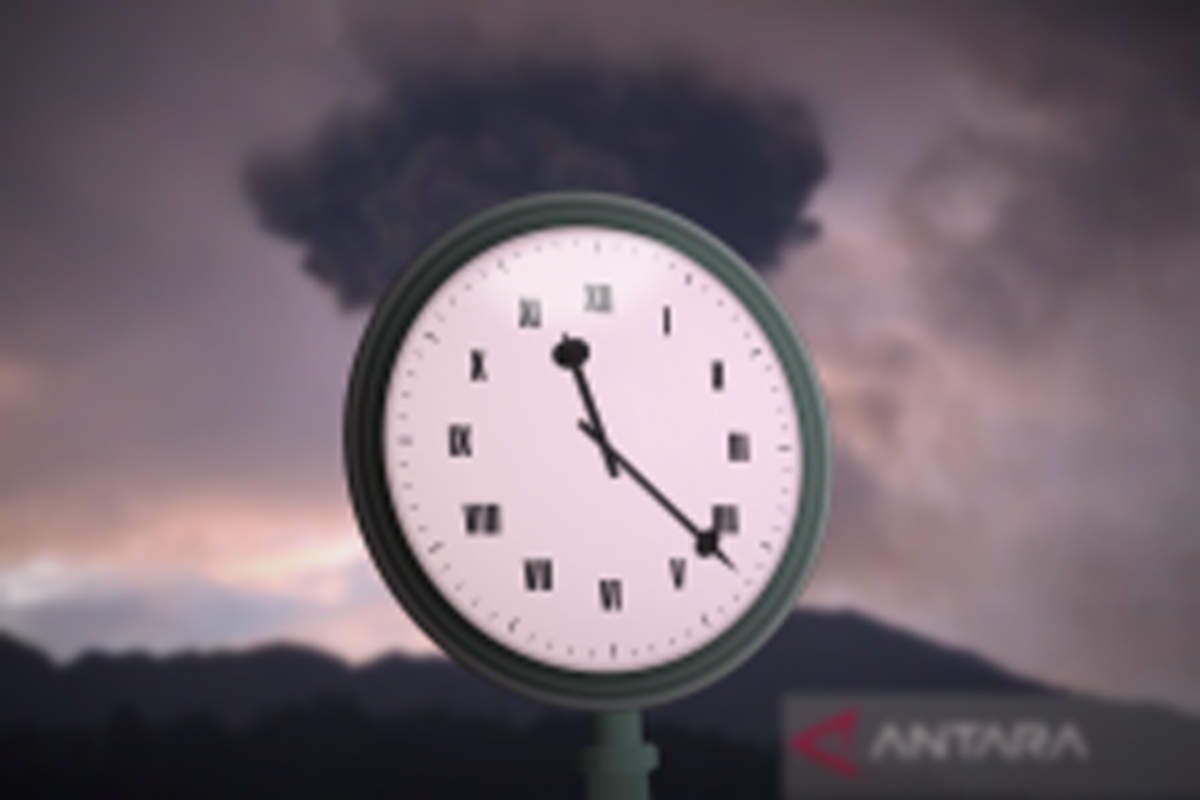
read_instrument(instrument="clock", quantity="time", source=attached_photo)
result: 11:22
